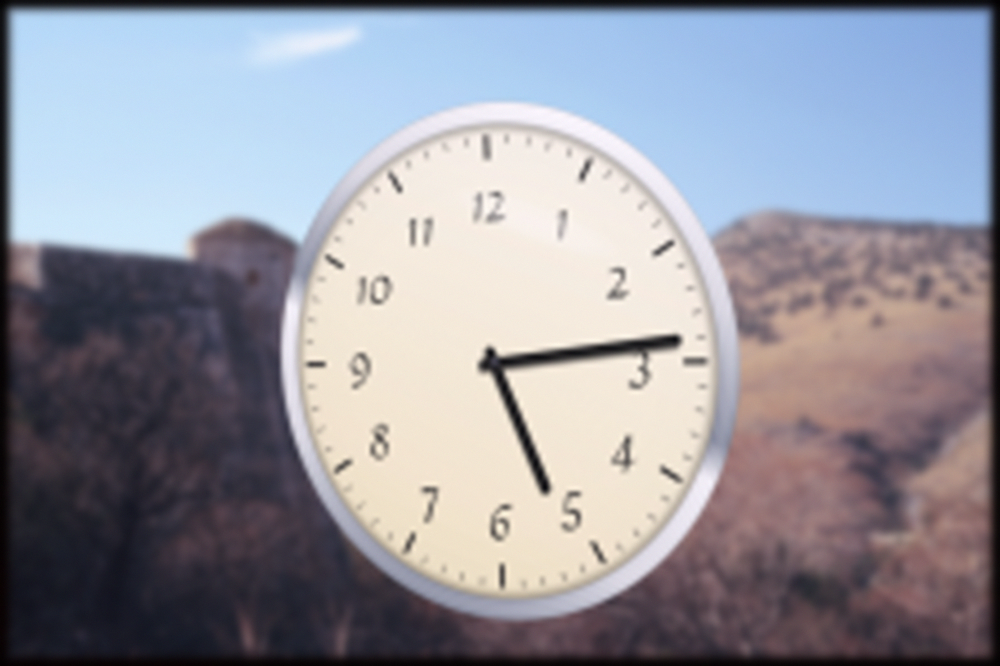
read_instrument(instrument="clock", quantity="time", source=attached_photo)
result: 5:14
